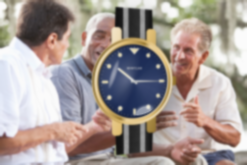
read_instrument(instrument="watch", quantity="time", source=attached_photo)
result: 10:15
